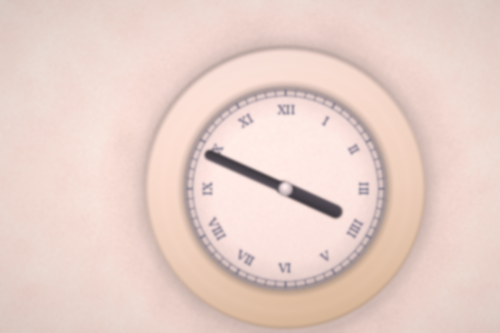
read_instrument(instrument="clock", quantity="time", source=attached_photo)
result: 3:49
